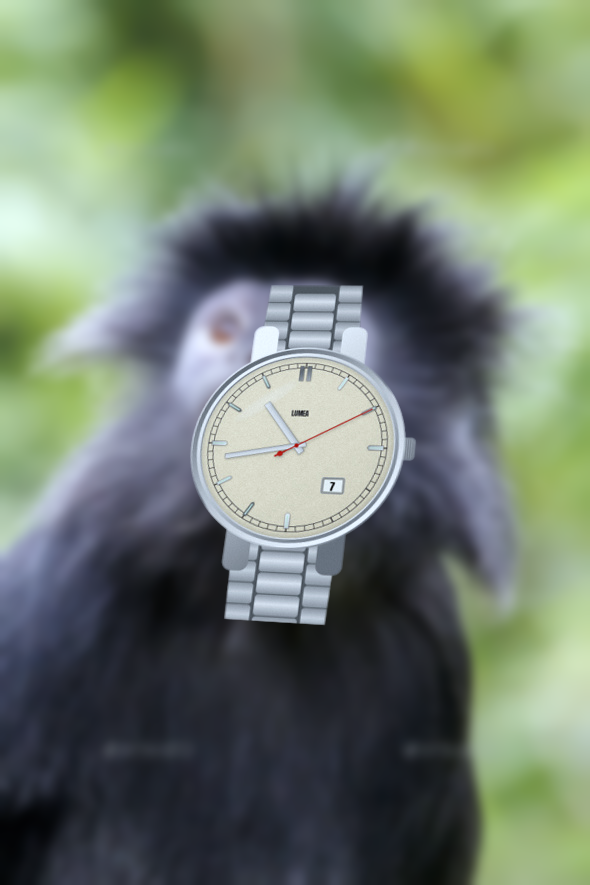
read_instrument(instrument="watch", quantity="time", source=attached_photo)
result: 10:43:10
